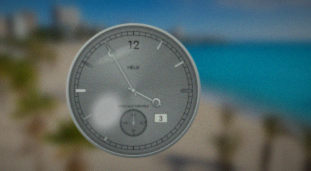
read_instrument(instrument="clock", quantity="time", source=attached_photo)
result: 3:55
